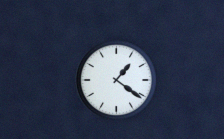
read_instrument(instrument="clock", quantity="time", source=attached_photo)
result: 1:21
